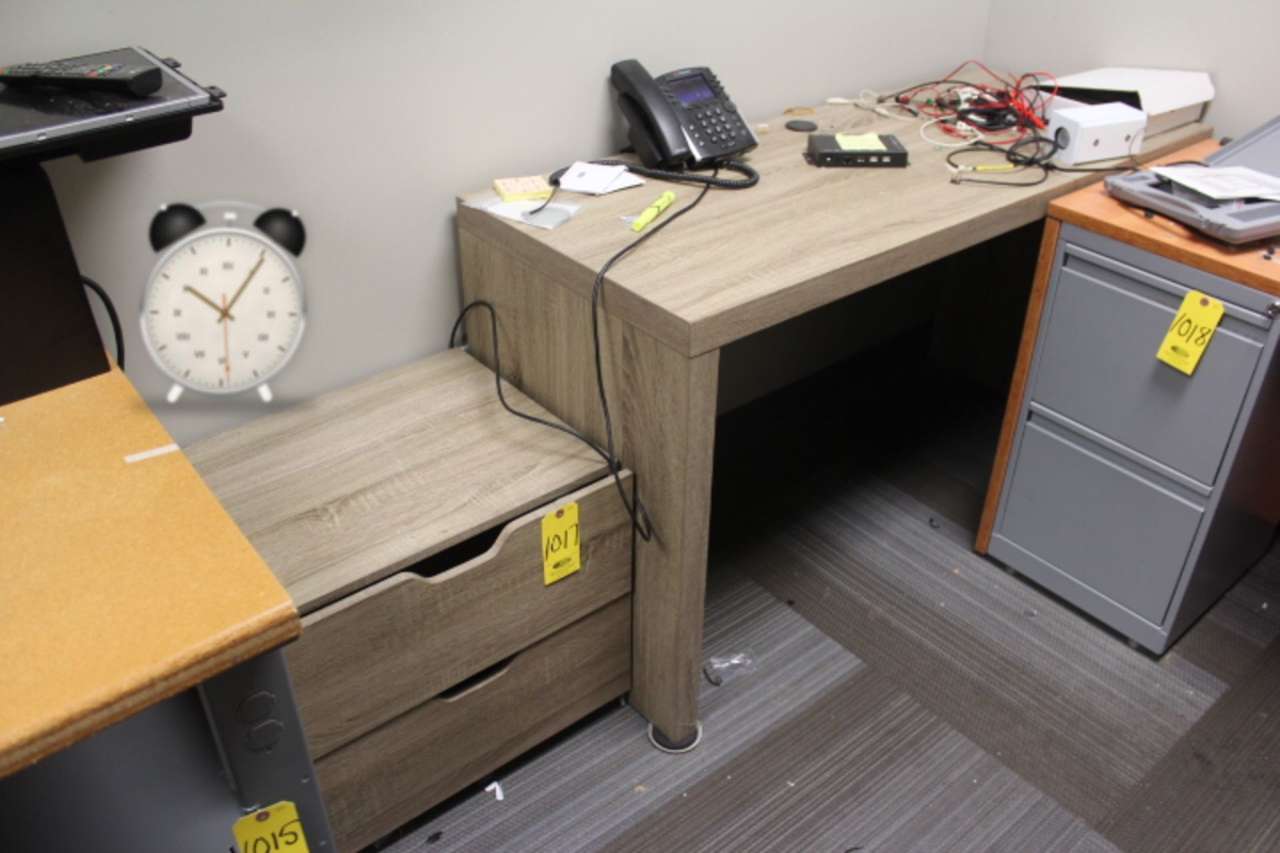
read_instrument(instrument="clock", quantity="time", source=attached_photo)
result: 10:05:29
